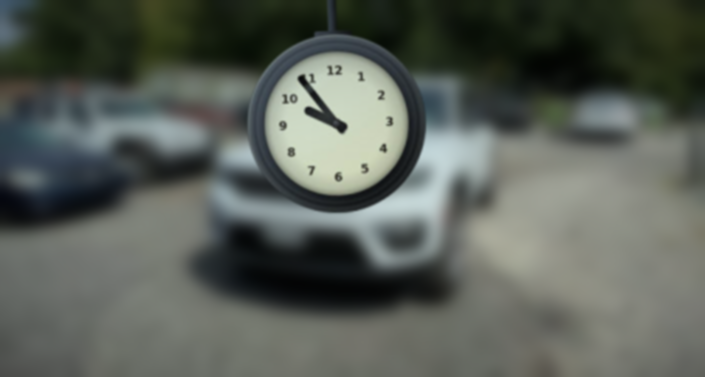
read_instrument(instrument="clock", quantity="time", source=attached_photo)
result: 9:54
